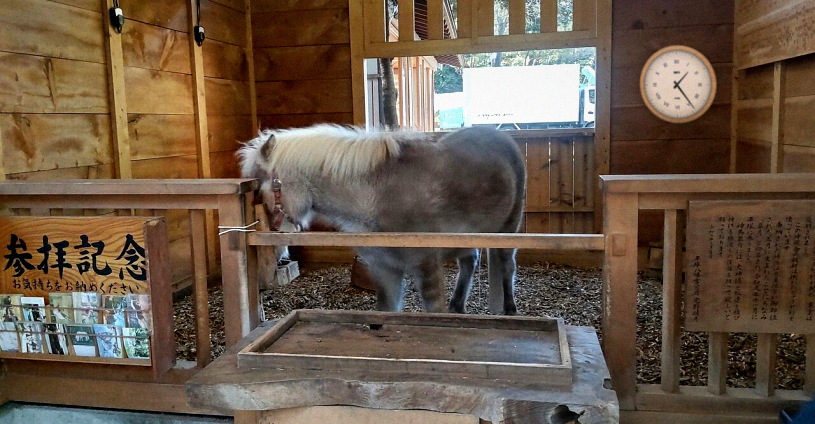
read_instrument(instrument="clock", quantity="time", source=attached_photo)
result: 1:24
